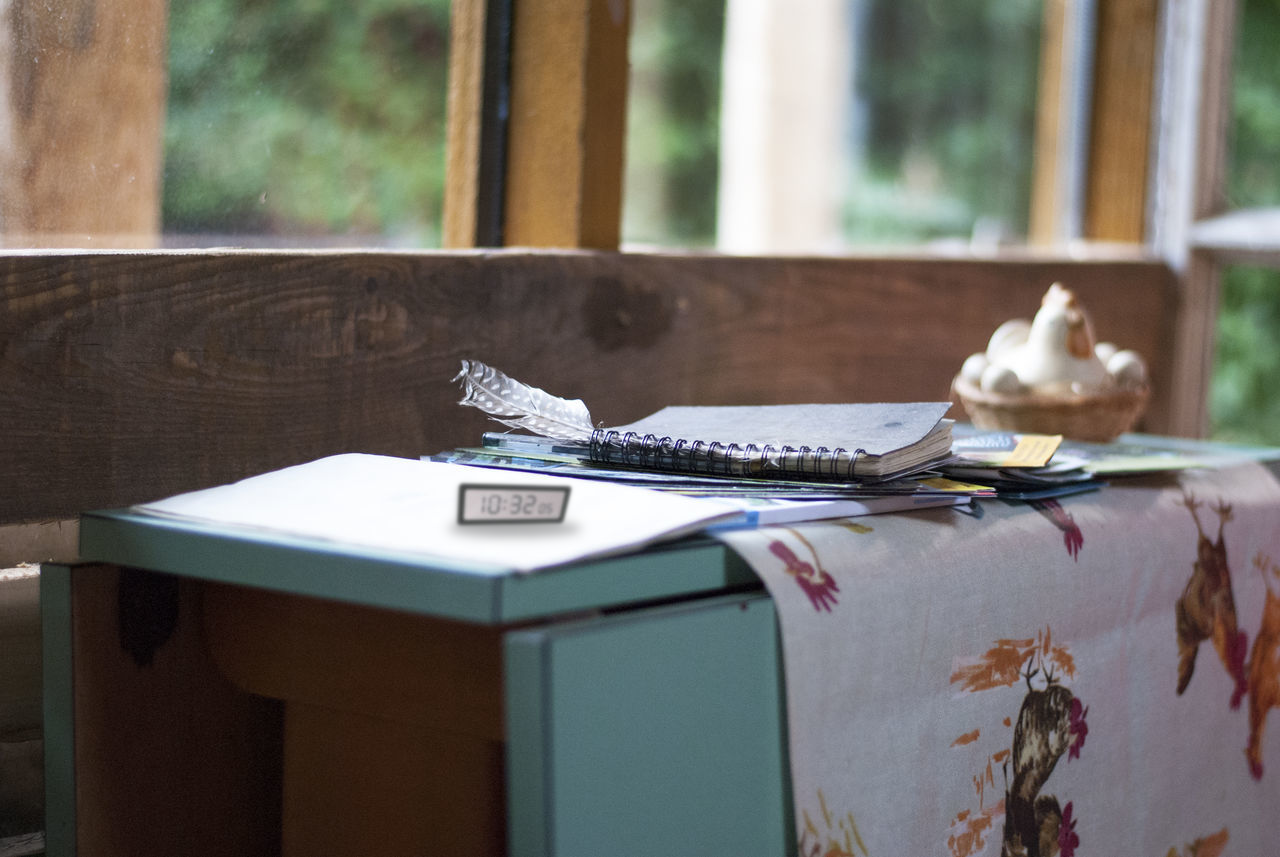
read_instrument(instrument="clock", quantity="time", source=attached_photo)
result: 10:32
